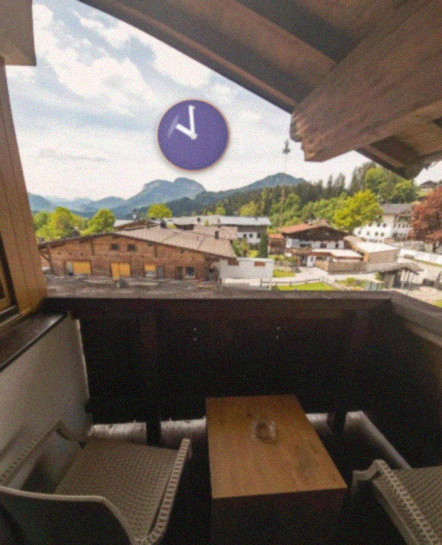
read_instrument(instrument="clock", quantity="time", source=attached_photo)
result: 9:59
